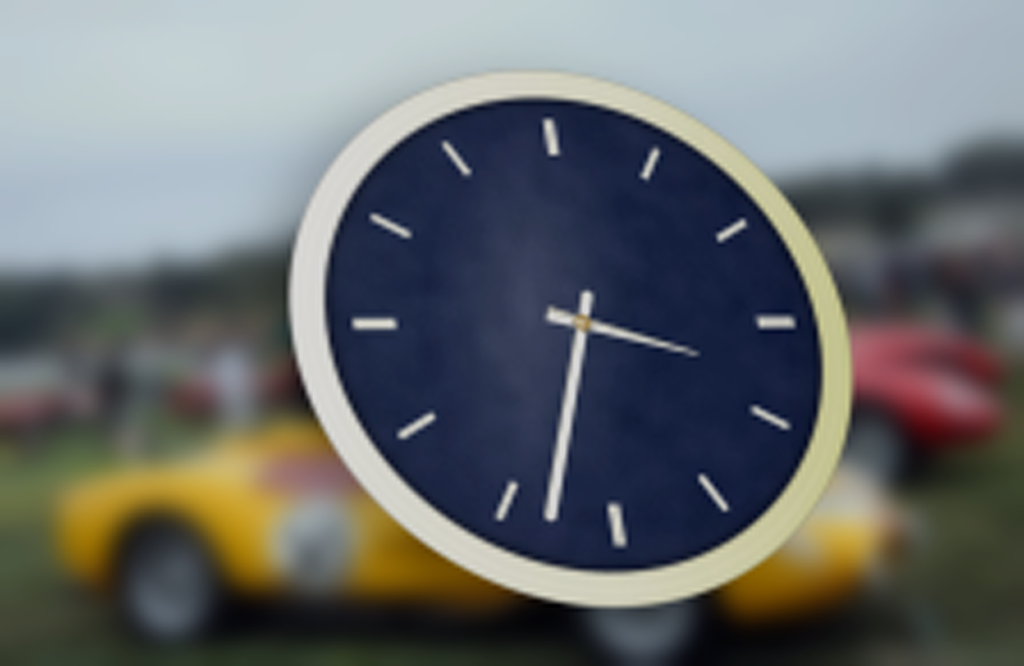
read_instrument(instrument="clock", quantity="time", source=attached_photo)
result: 3:33
